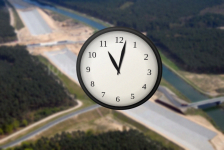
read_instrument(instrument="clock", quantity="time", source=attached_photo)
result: 11:02
